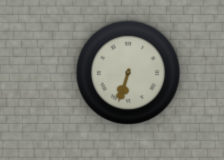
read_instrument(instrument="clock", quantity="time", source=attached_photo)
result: 6:33
